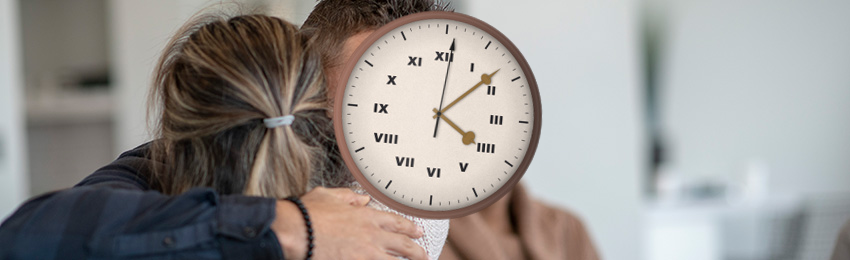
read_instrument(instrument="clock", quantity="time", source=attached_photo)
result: 4:08:01
